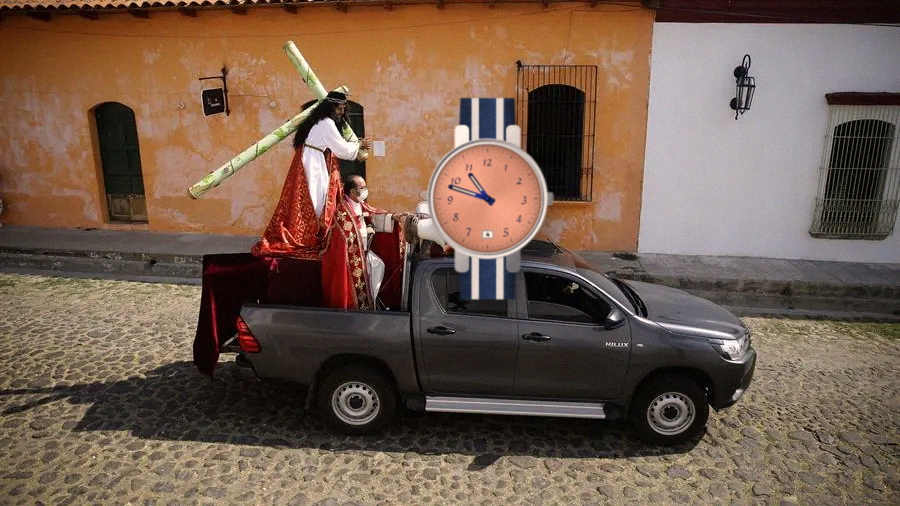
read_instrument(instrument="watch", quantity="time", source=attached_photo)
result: 10:48
